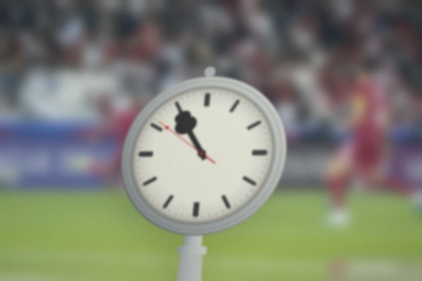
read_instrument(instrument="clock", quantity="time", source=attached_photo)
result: 10:54:51
